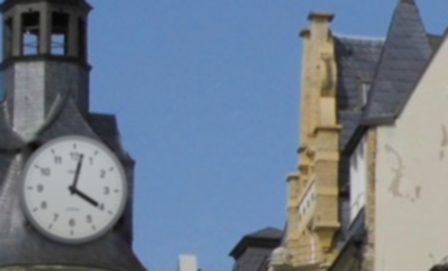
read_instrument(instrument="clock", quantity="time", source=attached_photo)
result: 4:02
